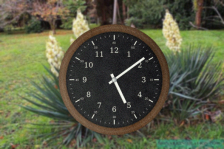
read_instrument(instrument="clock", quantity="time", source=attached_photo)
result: 5:09
